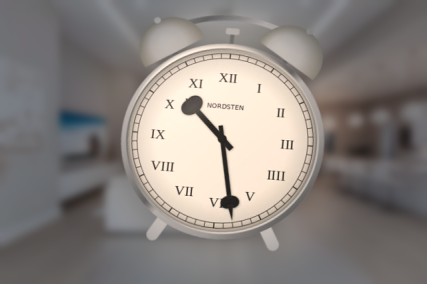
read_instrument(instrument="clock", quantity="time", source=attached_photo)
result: 10:28
